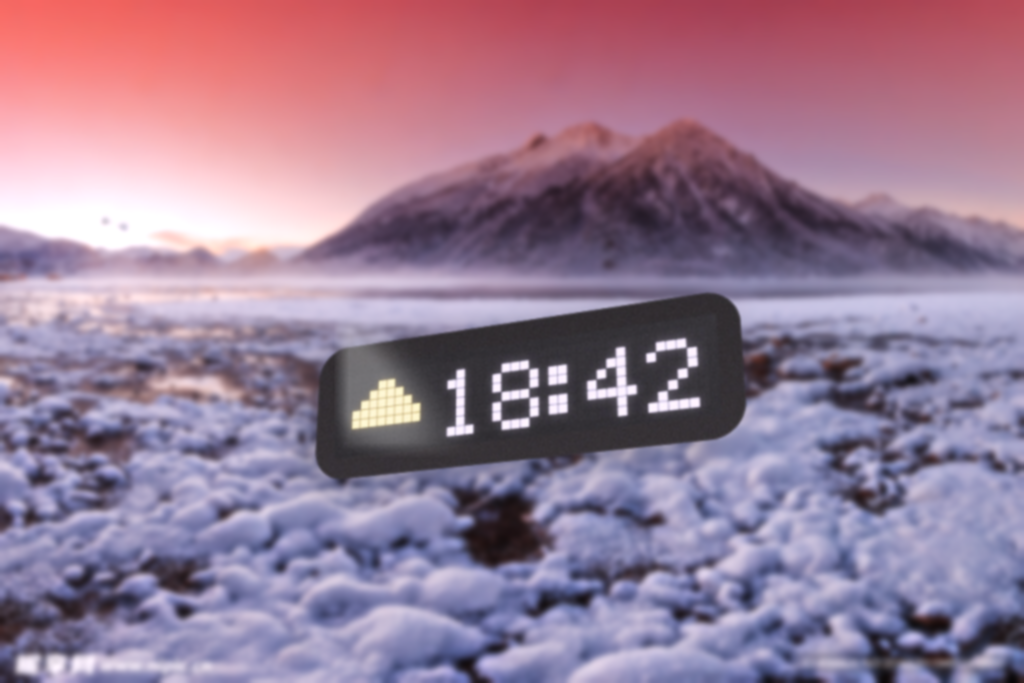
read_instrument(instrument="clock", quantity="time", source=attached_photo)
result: 18:42
